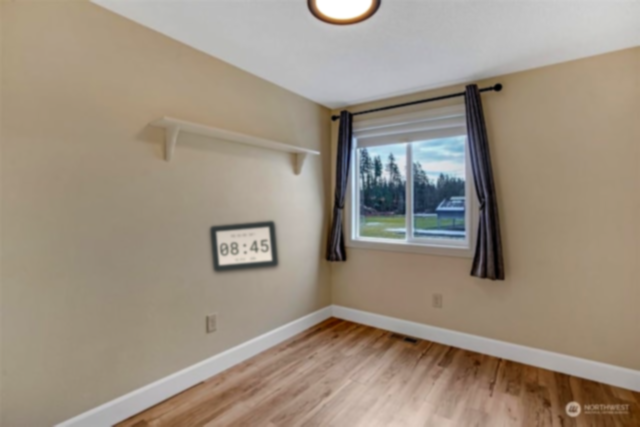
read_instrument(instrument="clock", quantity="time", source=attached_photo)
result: 8:45
